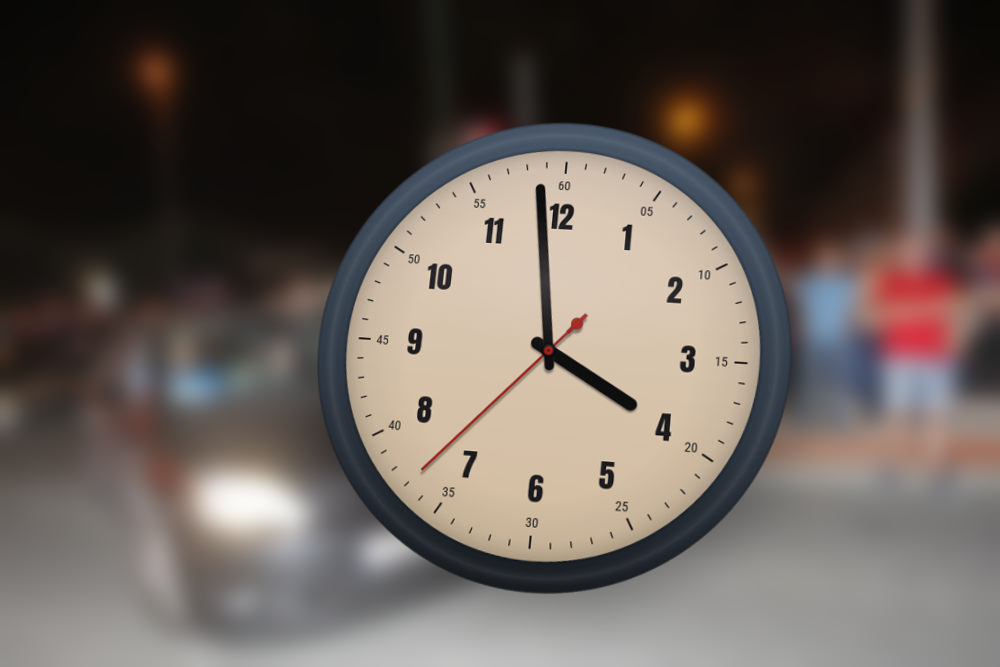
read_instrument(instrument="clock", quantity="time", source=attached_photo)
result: 3:58:37
